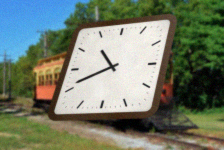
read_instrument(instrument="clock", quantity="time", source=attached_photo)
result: 10:41
